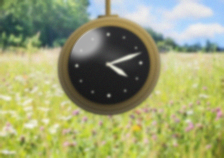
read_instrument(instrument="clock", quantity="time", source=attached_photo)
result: 4:12
